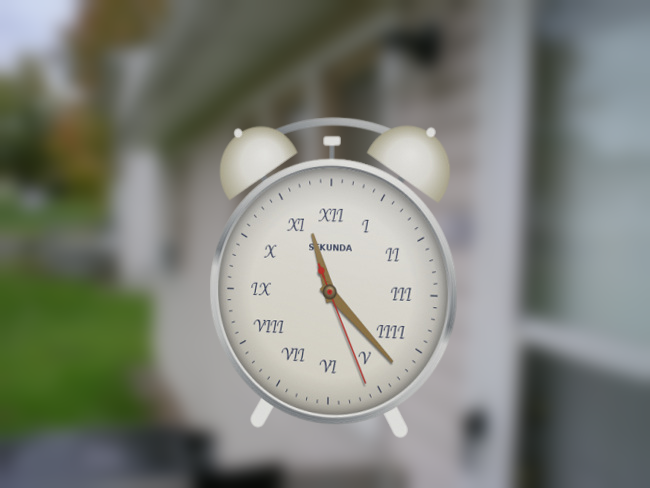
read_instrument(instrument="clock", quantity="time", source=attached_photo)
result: 11:22:26
